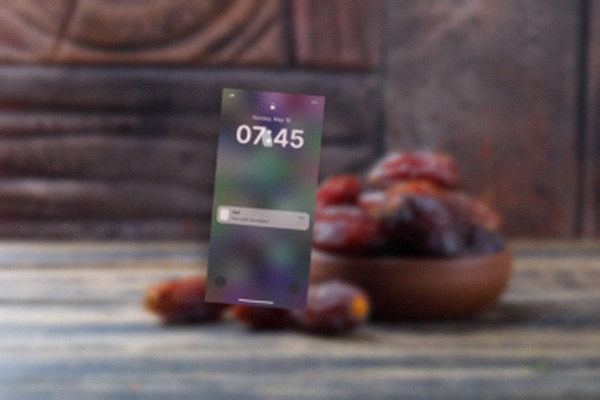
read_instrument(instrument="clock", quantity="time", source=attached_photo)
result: 7:45
